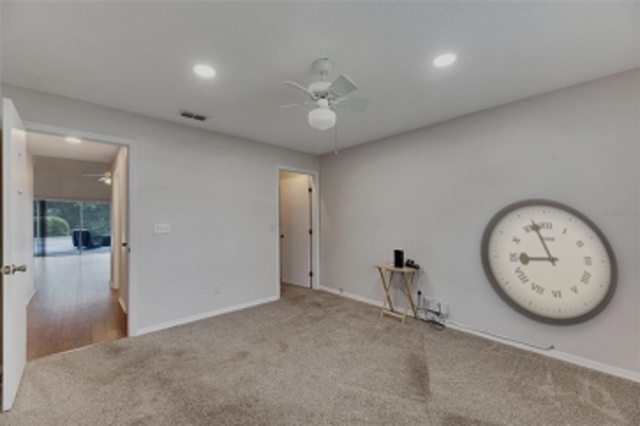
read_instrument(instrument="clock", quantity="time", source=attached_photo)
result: 8:57
